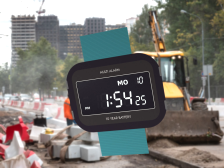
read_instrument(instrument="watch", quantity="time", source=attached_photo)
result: 1:54:25
